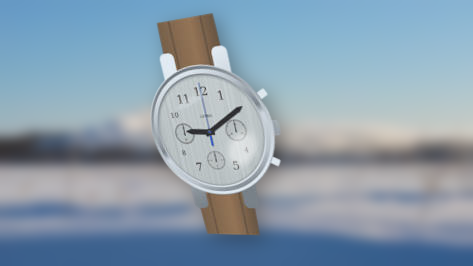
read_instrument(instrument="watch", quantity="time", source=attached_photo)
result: 9:10
